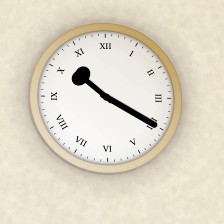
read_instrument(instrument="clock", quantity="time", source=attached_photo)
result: 10:20
